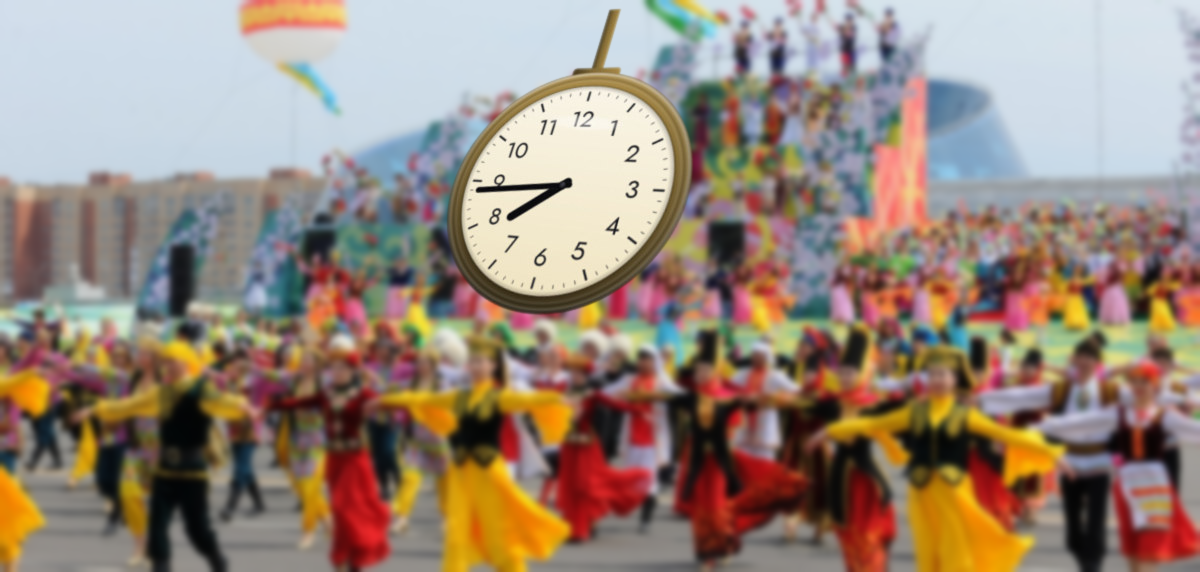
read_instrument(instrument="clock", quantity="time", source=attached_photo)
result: 7:44
